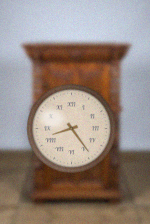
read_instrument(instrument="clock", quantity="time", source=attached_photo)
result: 8:24
